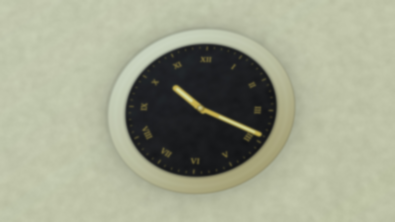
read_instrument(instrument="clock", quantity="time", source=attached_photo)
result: 10:19
